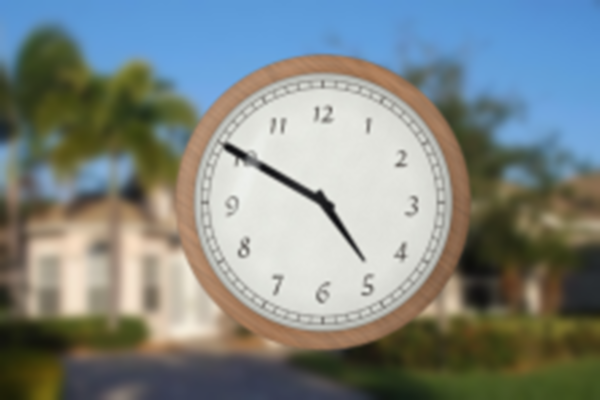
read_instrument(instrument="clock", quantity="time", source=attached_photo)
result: 4:50
